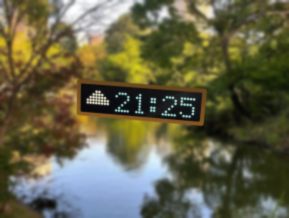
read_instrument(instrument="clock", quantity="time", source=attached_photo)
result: 21:25
